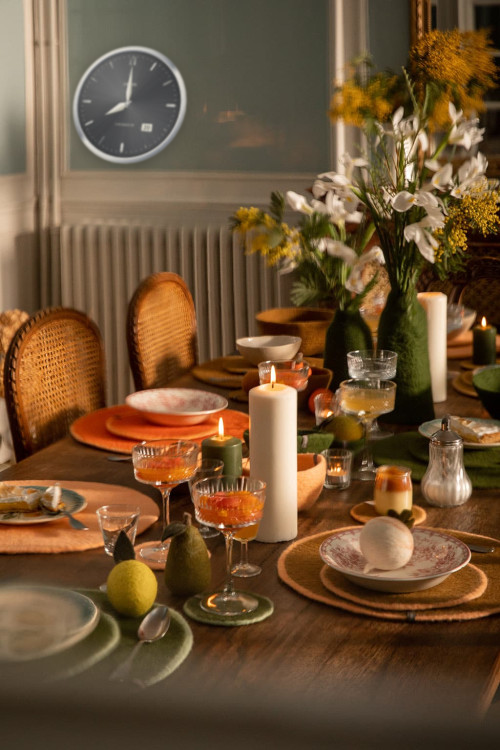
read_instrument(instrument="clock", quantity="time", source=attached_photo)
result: 8:00
